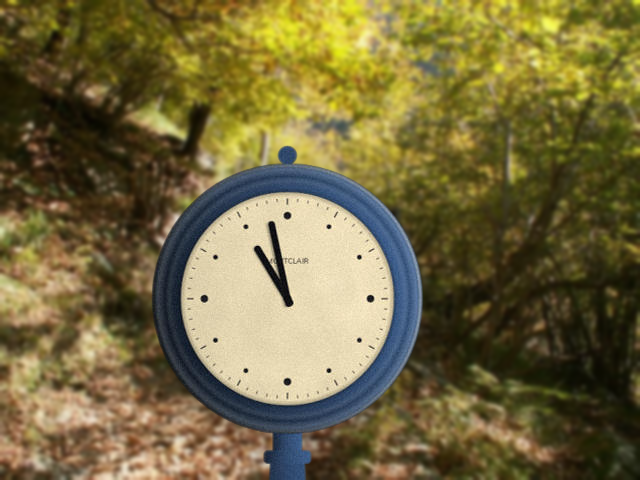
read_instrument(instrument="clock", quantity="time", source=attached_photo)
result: 10:58
